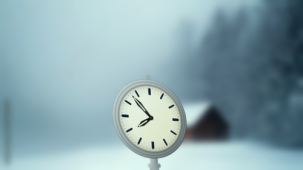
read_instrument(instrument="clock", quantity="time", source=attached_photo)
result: 7:53
